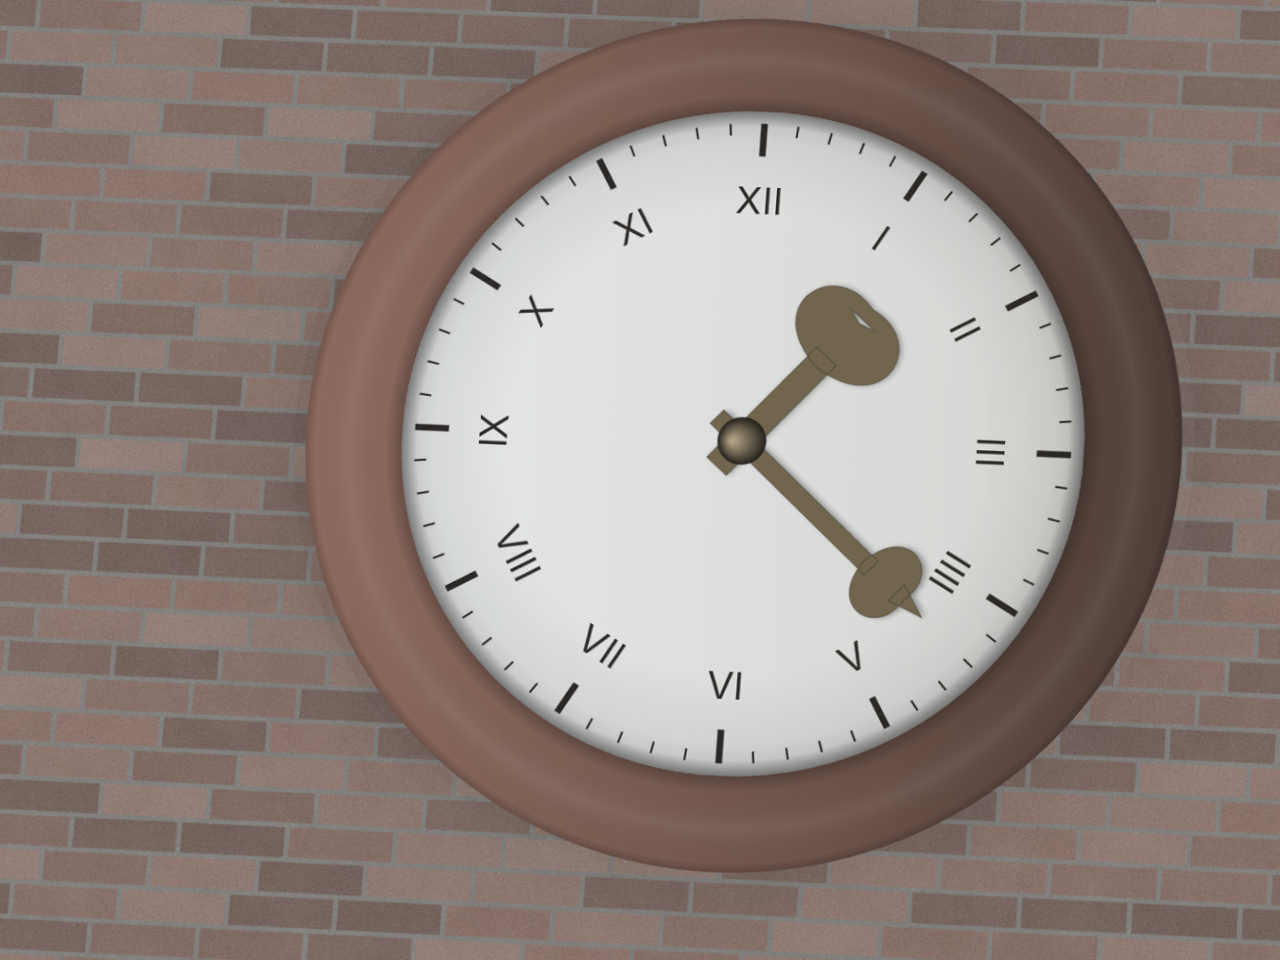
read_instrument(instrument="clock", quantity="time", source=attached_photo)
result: 1:22
